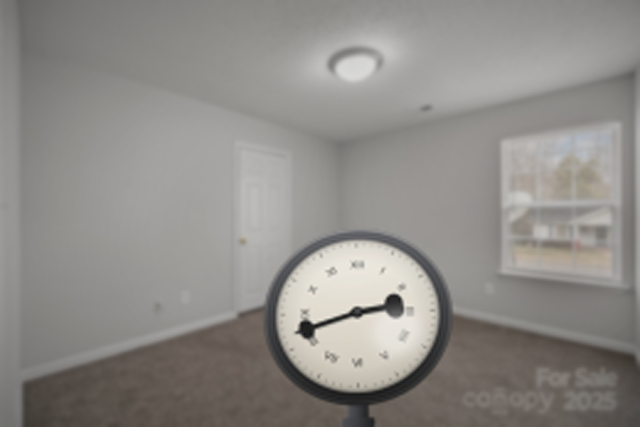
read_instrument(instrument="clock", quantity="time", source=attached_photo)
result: 2:42
